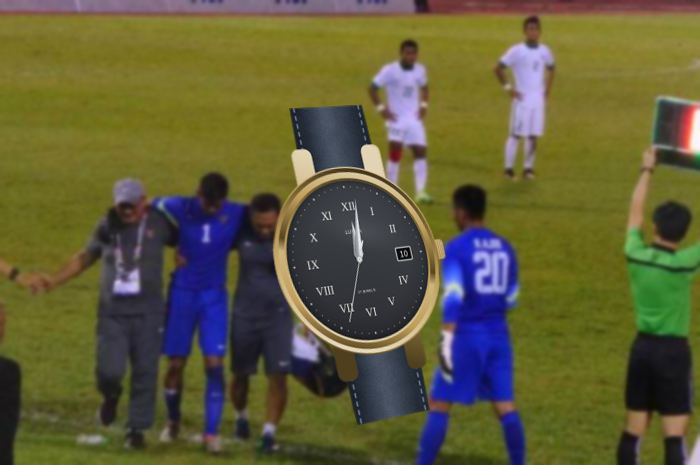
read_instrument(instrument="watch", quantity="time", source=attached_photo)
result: 12:01:34
